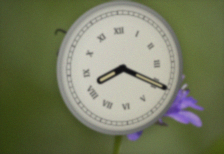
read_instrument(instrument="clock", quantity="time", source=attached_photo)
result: 8:20
